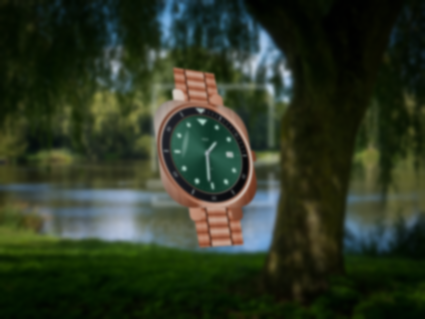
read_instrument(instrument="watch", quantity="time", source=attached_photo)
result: 1:31
